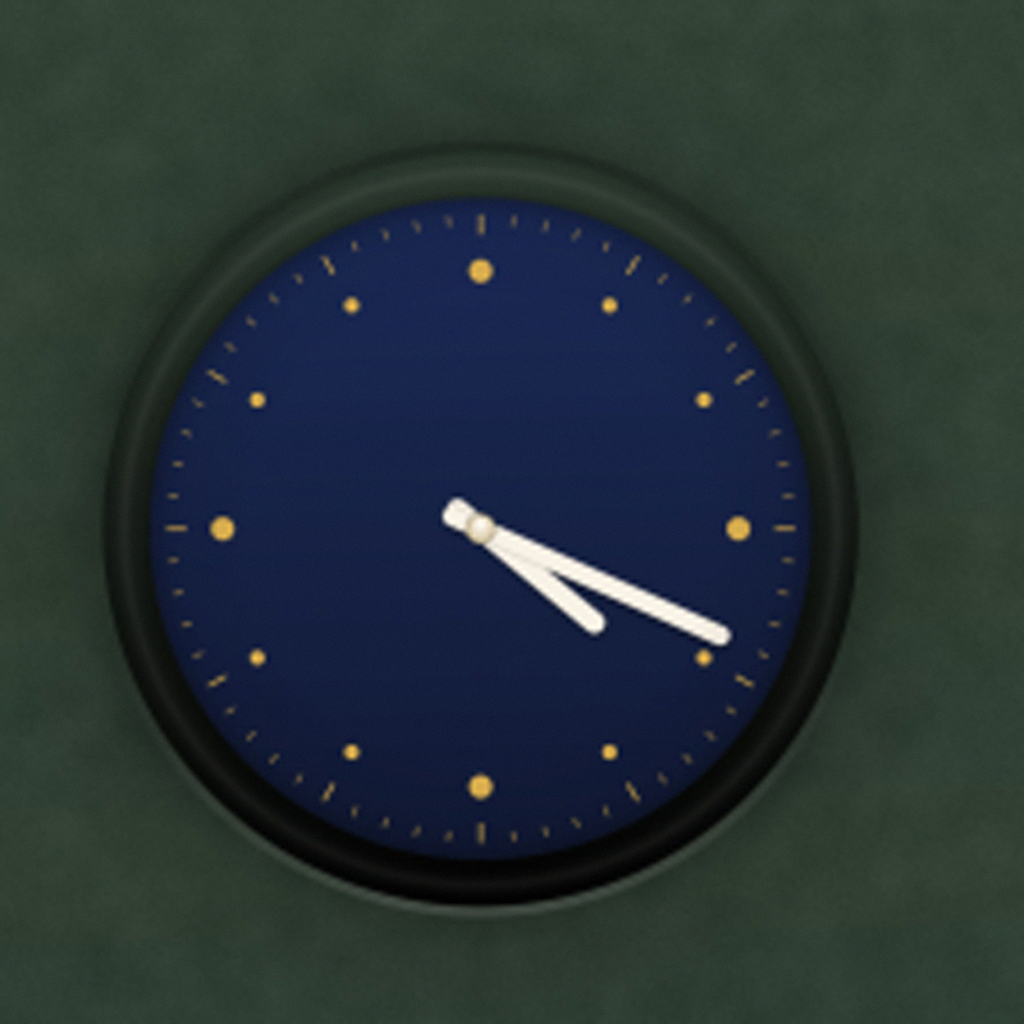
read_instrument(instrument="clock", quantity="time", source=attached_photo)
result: 4:19
